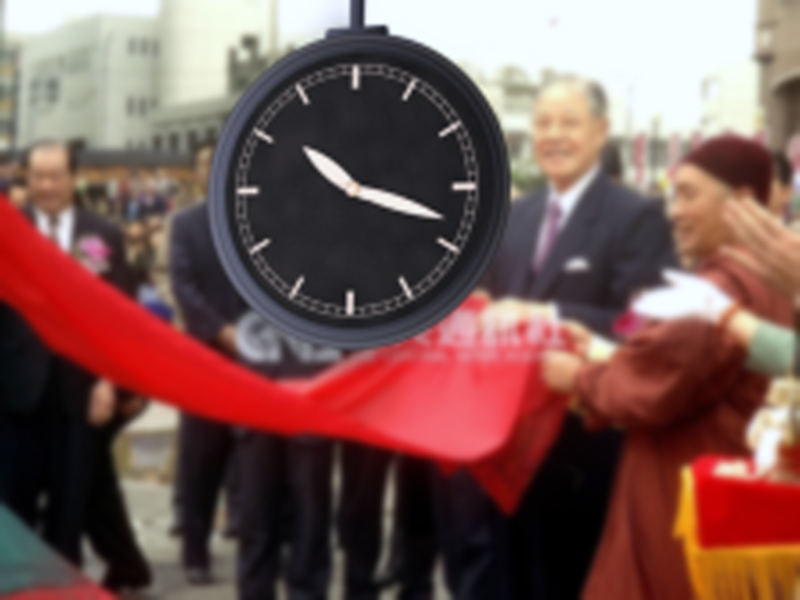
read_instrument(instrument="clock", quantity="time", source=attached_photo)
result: 10:18
